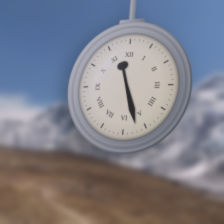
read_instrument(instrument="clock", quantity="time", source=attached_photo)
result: 11:27
